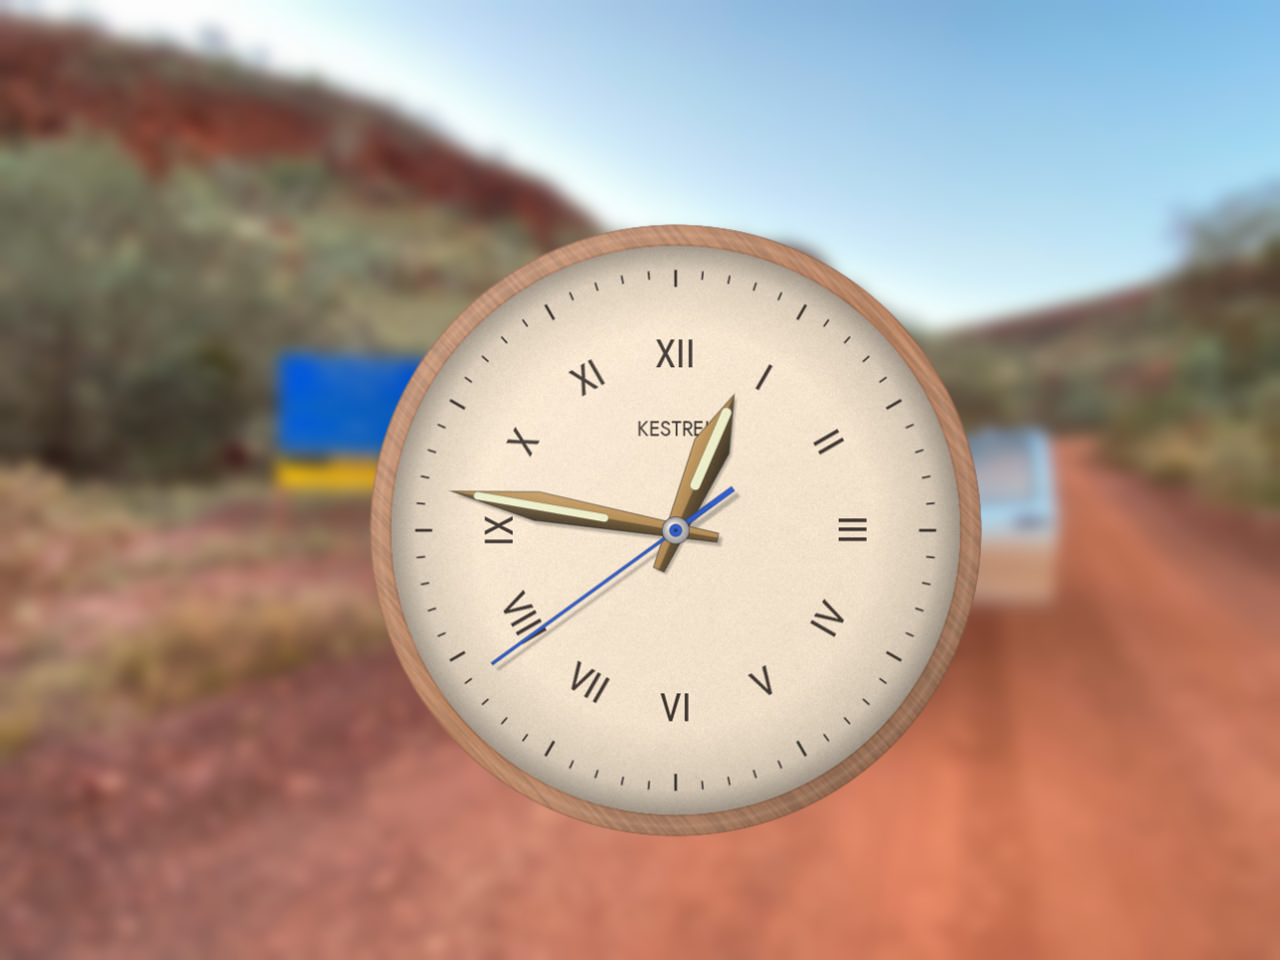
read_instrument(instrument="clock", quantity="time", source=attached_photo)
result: 12:46:39
